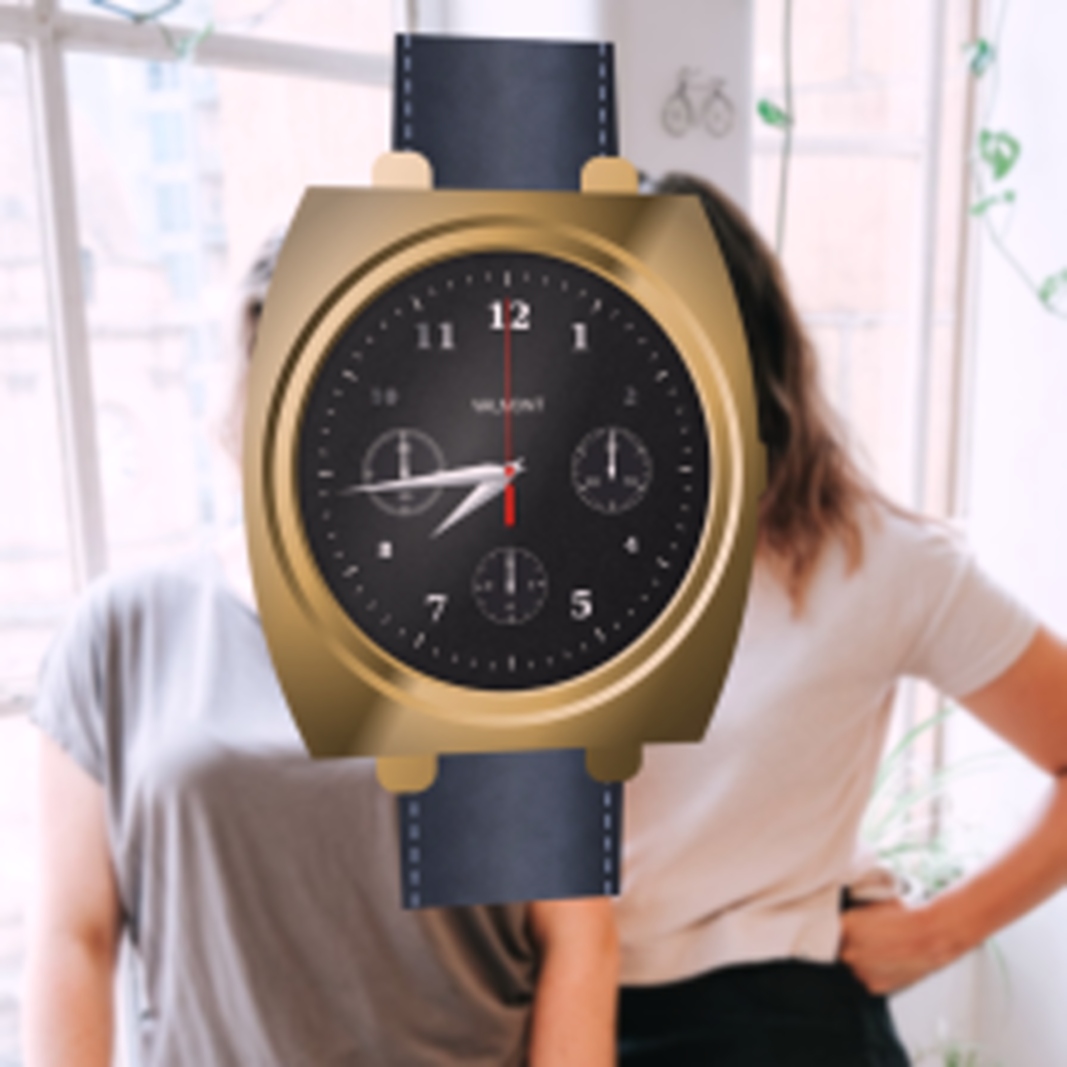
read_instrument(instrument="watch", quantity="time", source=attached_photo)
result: 7:44
